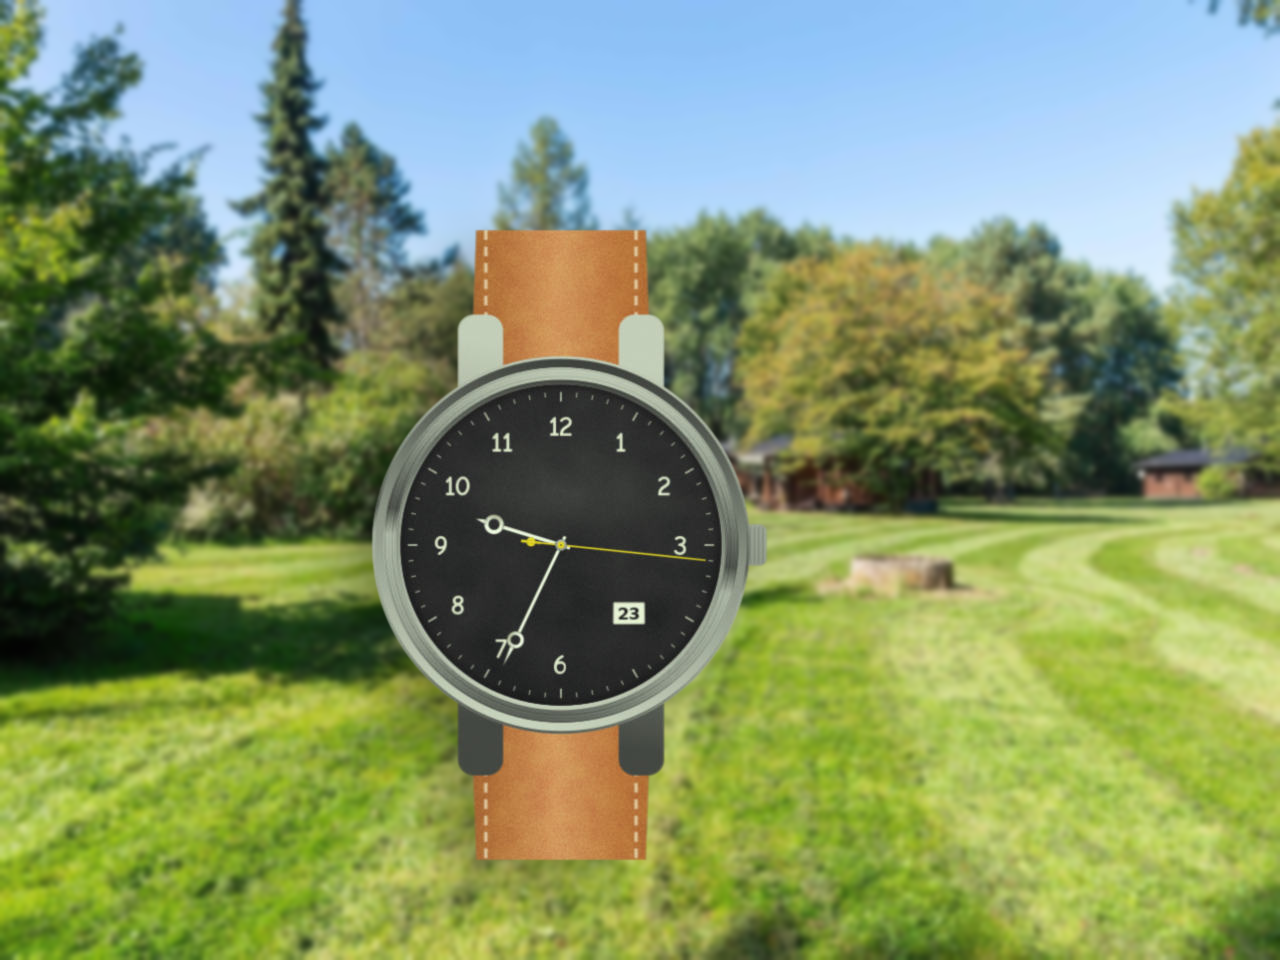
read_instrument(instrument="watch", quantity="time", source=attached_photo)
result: 9:34:16
